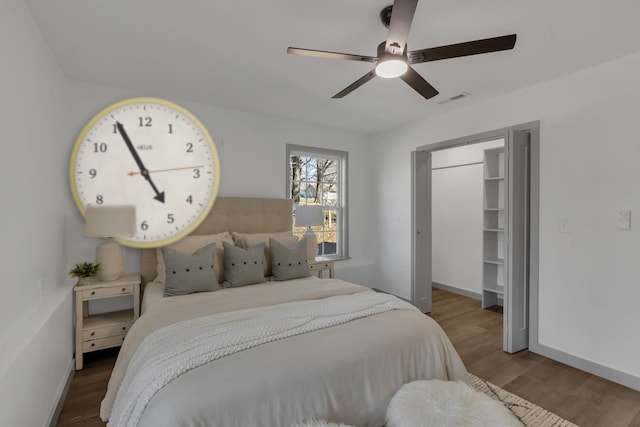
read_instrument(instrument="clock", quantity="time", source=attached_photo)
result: 4:55:14
